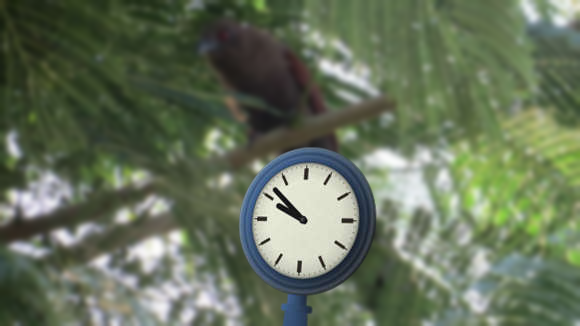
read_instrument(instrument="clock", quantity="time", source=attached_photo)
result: 9:52
